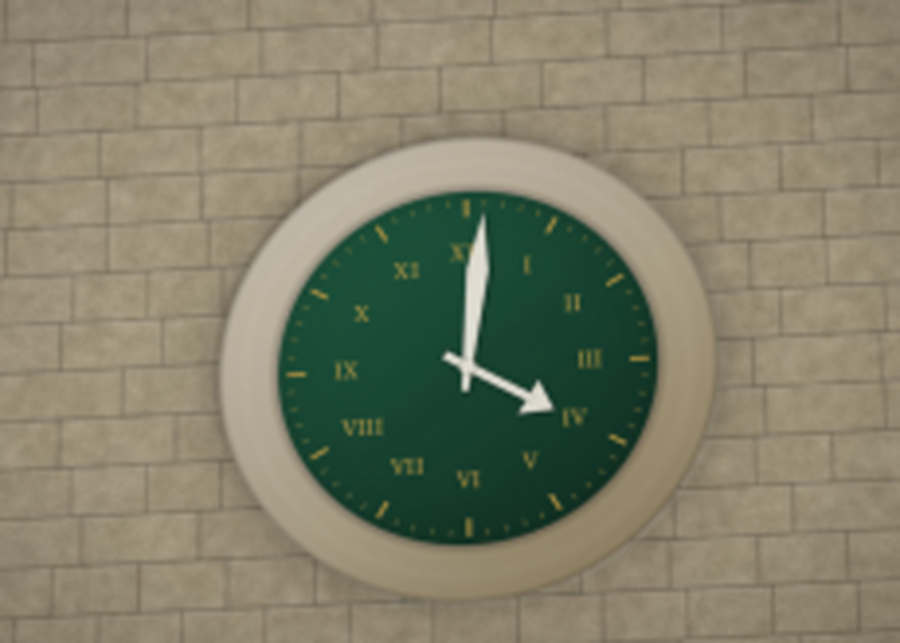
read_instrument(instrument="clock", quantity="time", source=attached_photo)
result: 4:01
